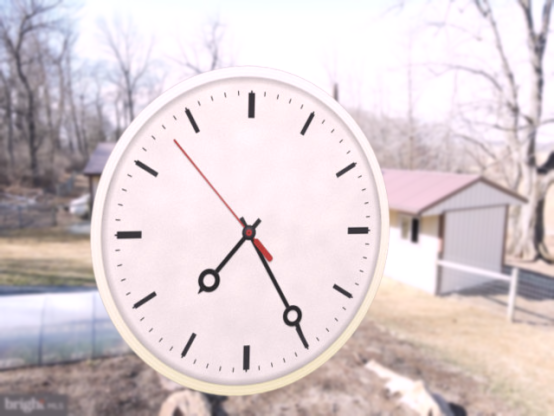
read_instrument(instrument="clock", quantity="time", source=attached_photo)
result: 7:24:53
